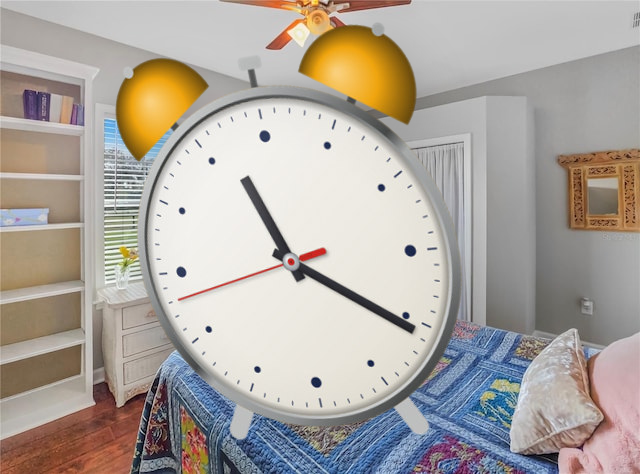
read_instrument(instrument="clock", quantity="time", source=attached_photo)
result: 11:20:43
